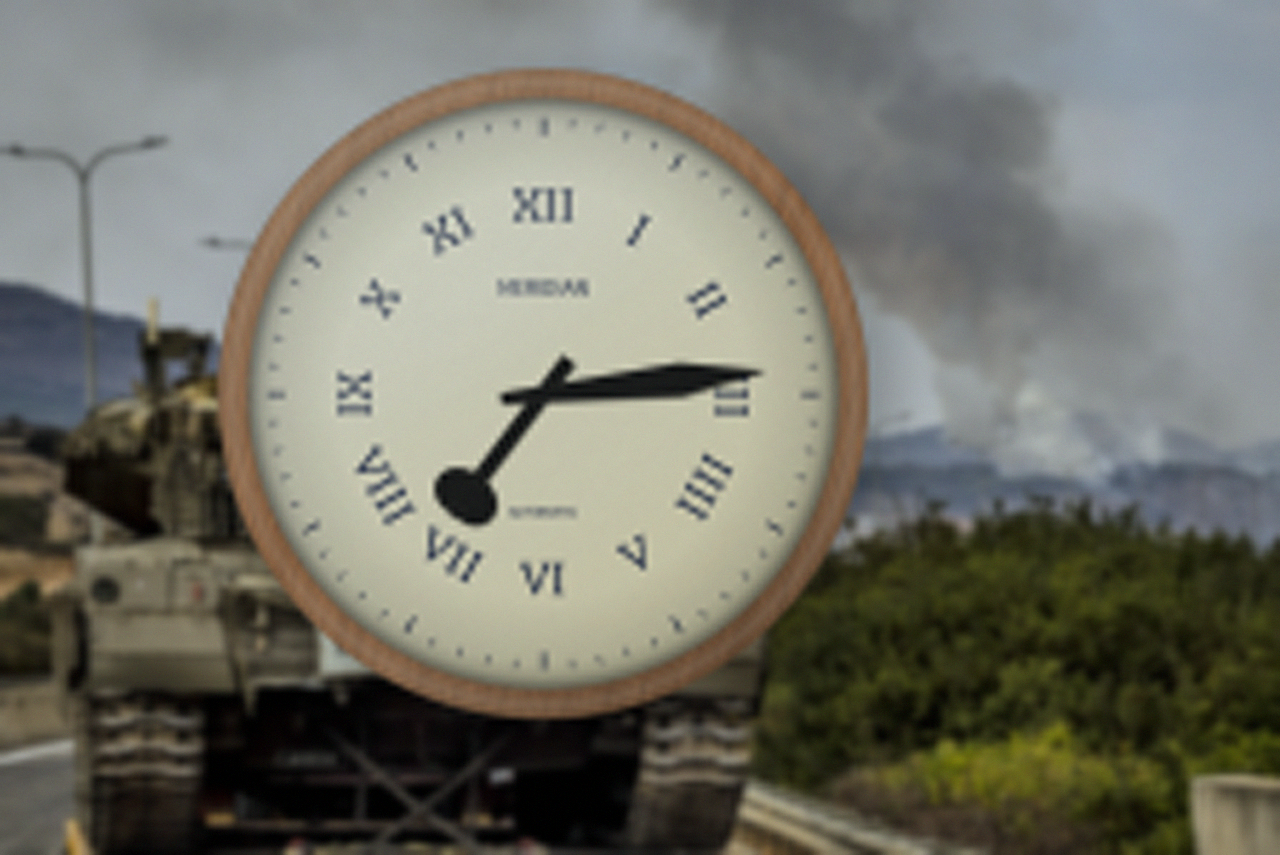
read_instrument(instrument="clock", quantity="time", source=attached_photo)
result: 7:14
